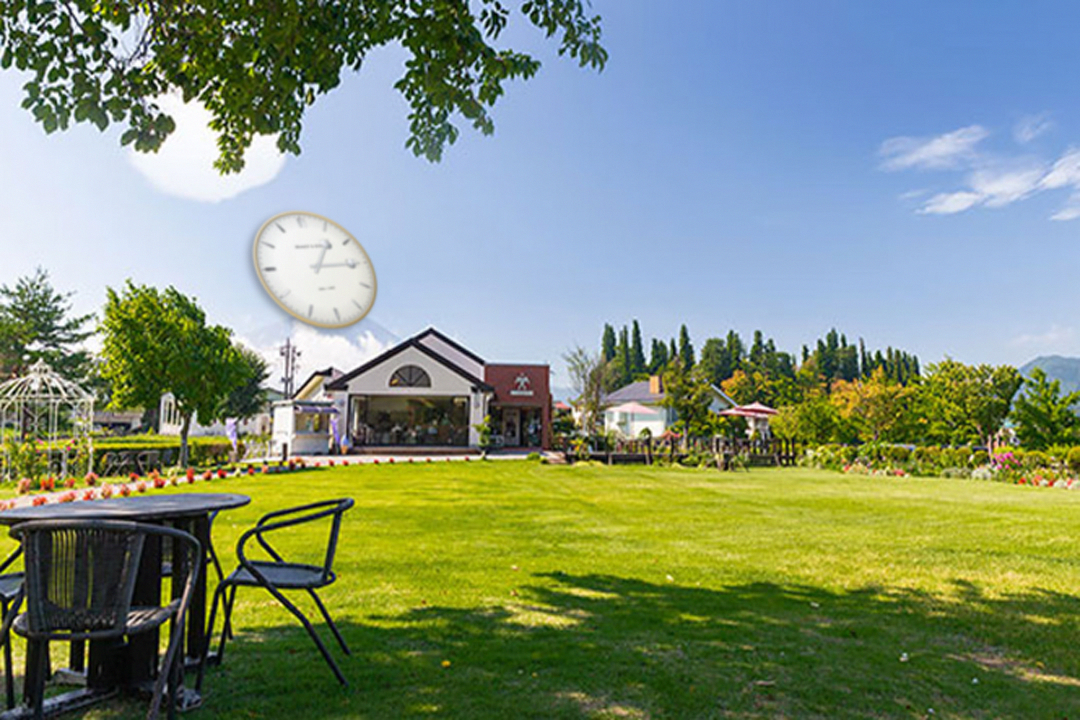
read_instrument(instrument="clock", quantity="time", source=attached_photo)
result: 1:15
